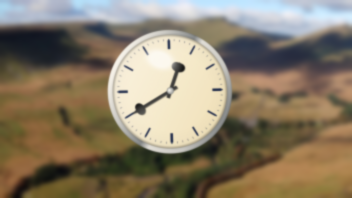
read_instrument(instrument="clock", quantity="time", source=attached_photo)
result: 12:40
